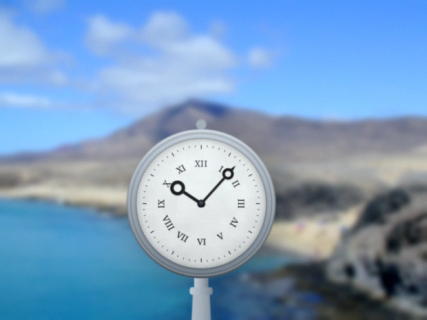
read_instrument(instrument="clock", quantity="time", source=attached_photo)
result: 10:07
